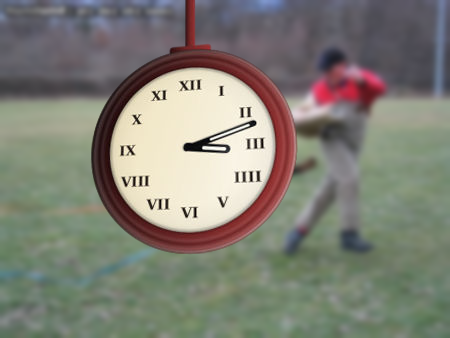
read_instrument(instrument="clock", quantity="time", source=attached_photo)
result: 3:12
